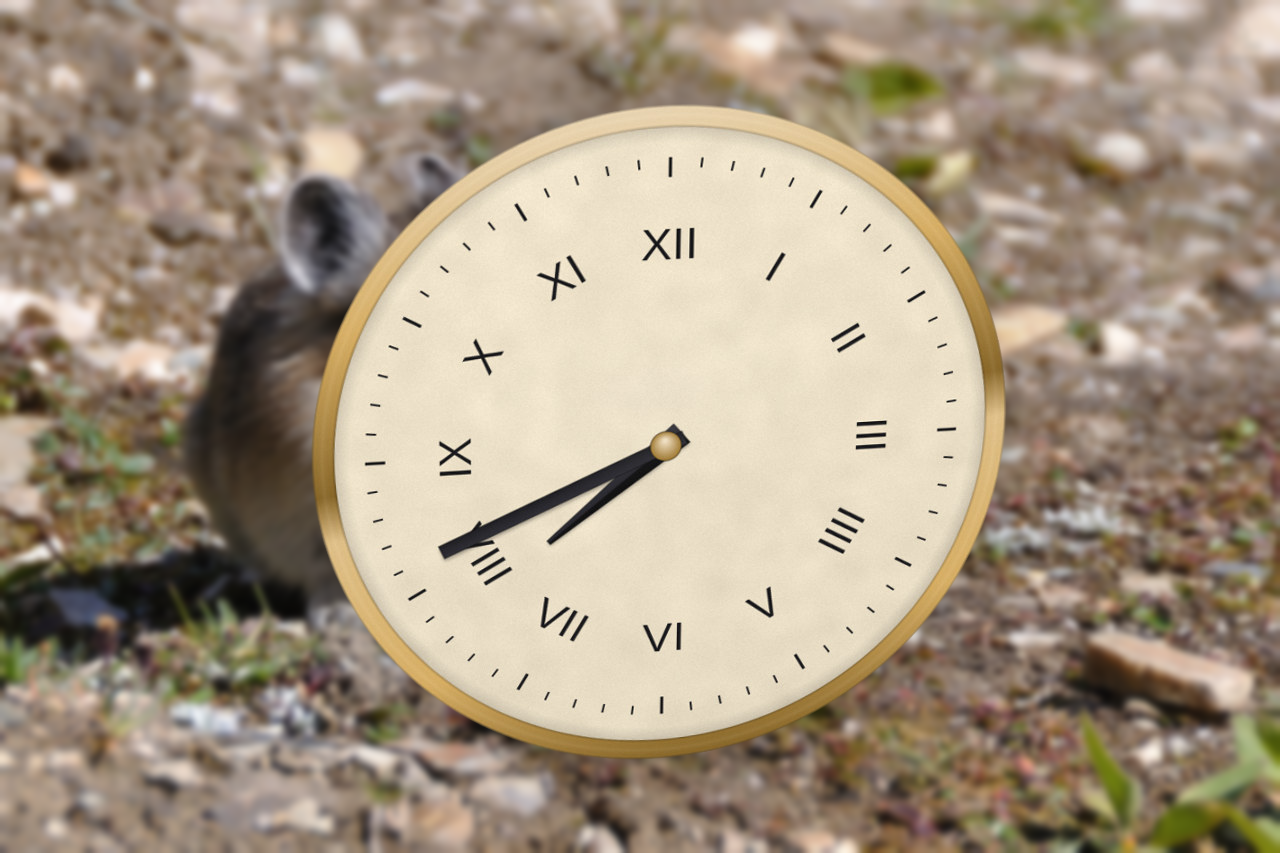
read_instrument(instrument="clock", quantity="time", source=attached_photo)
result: 7:41
